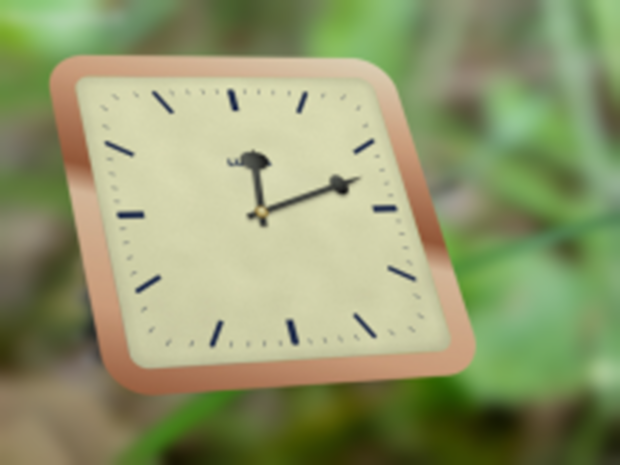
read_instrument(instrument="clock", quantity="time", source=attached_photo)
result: 12:12
